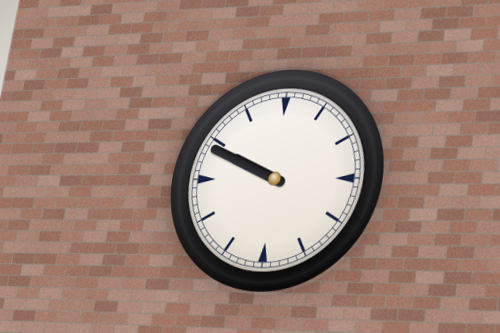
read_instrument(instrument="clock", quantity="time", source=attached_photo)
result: 9:49
